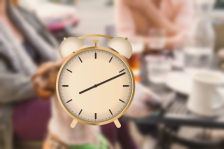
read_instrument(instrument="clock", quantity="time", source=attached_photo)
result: 8:11
